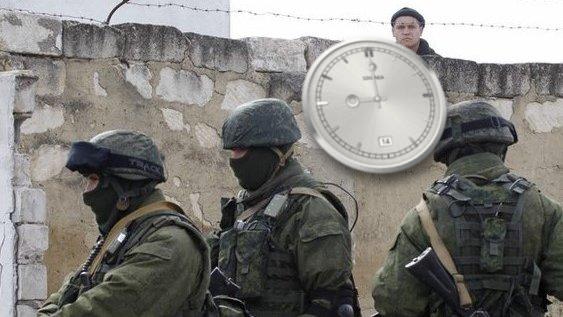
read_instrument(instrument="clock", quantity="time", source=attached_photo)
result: 9:00
